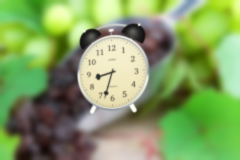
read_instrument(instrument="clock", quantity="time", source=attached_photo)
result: 8:33
